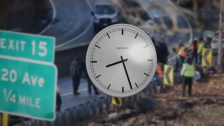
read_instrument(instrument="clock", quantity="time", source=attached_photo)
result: 8:27
